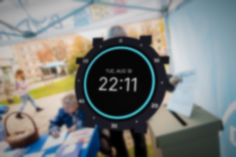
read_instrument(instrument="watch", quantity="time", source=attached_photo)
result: 22:11
